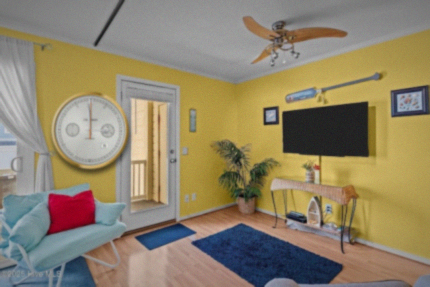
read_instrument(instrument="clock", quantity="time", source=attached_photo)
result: 2:59
